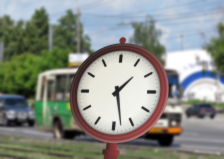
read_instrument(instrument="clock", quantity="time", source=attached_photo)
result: 1:28
